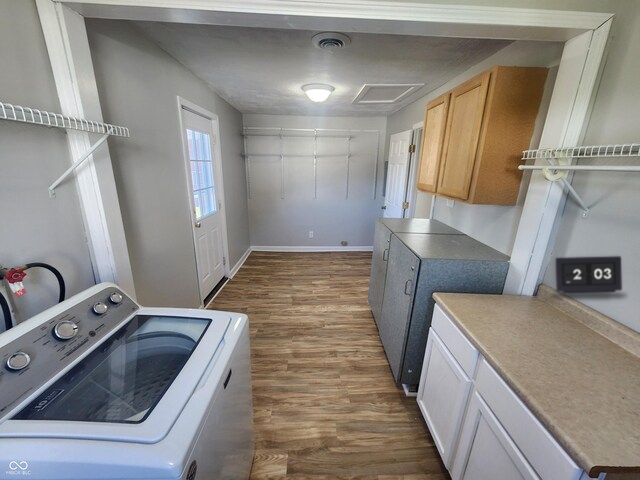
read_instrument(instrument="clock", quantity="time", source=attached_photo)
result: 2:03
